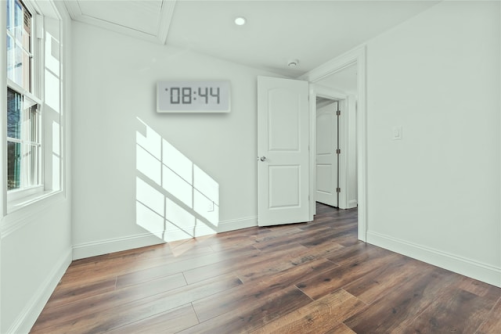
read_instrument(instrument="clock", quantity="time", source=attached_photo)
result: 8:44
